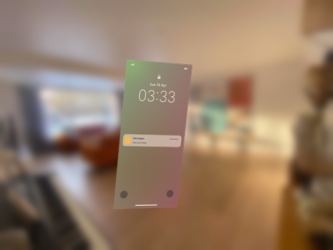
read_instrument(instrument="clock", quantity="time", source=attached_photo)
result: 3:33
